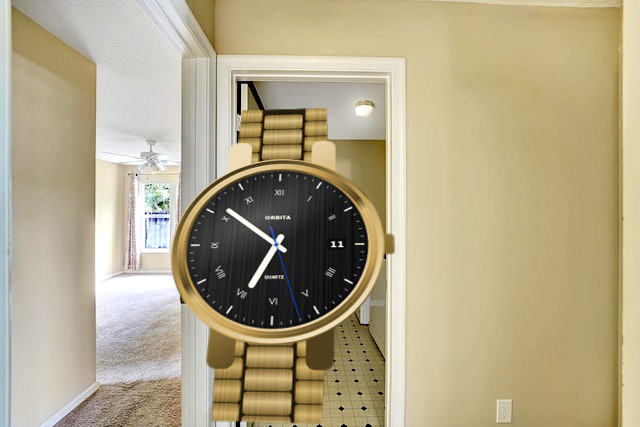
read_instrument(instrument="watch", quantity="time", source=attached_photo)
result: 6:51:27
